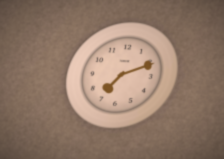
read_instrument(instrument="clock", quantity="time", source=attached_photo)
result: 7:11
